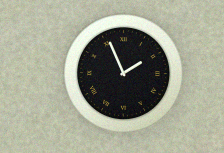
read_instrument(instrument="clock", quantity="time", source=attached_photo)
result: 1:56
